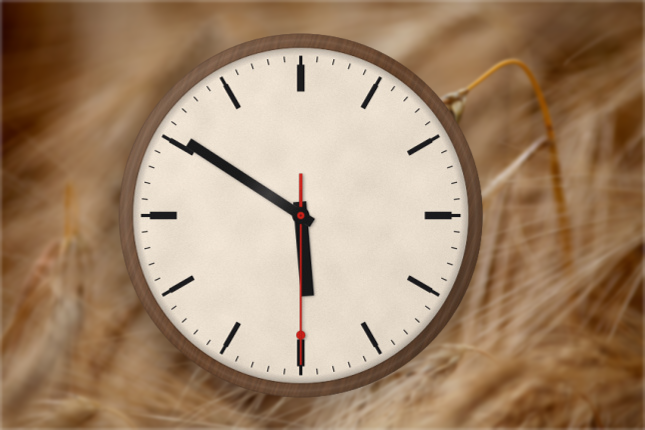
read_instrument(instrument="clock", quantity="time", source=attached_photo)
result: 5:50:30
